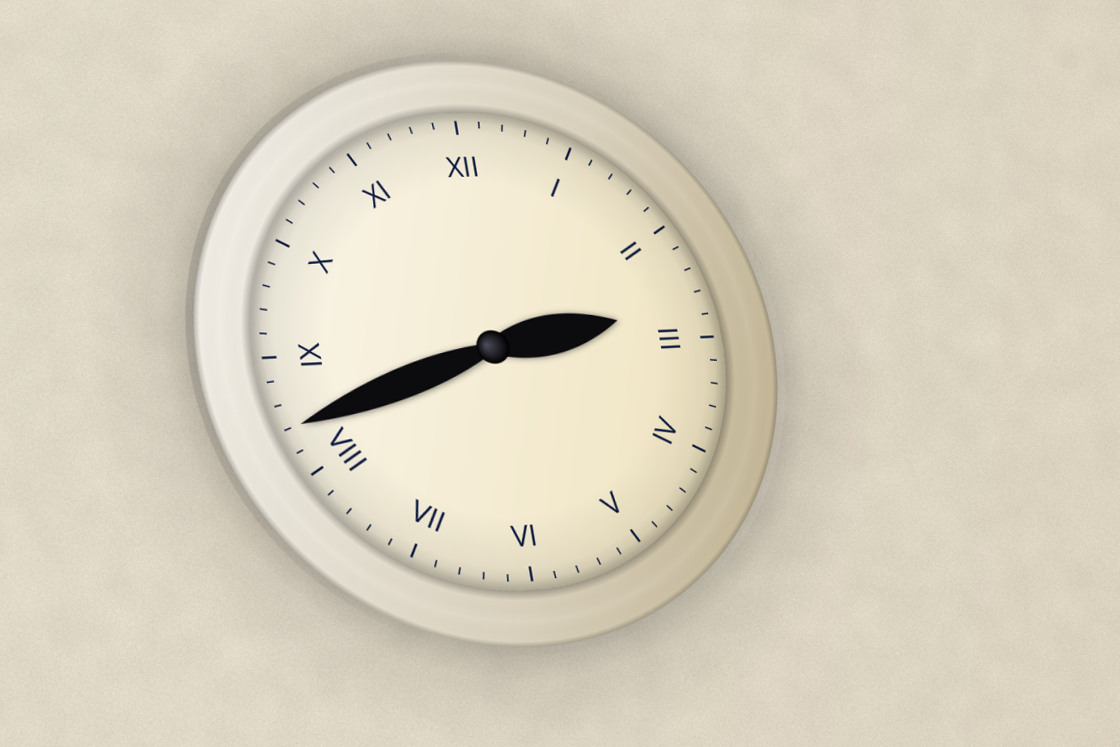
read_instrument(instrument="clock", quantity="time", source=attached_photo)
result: 2:42
